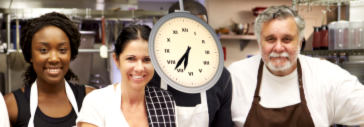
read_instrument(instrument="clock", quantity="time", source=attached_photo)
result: 6:37
